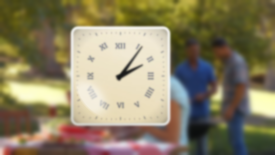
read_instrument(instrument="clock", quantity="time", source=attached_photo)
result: 2:06
